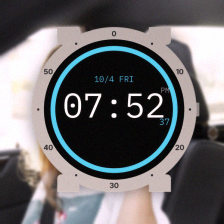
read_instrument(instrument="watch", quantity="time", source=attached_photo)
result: 7:52:37
